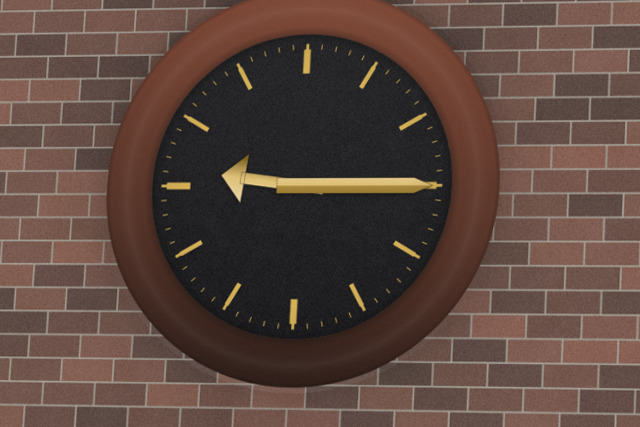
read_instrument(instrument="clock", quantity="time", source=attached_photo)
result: 9:15
